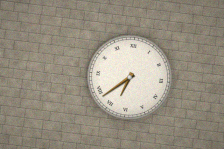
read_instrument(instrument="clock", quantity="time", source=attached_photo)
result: 6:38
